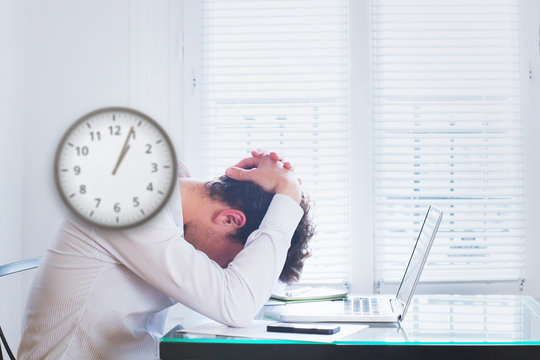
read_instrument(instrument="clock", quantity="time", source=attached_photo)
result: 1:04
